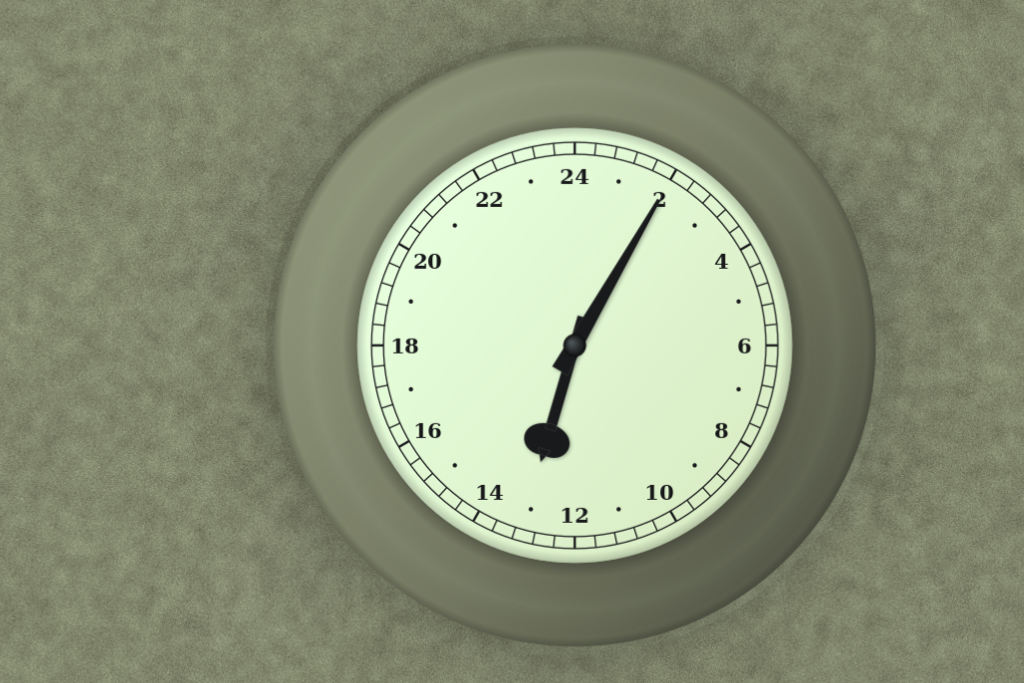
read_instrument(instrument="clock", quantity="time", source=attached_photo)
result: 13:05
